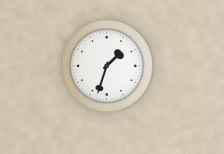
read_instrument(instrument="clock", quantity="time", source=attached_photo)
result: 1:33
